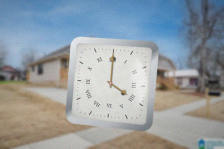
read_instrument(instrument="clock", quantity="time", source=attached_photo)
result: 4:00
